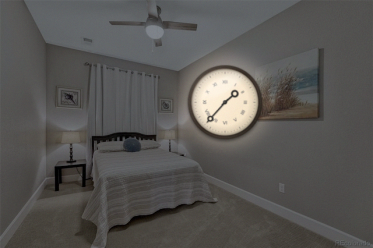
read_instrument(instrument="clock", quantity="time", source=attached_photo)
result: 1:37
